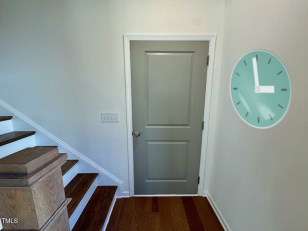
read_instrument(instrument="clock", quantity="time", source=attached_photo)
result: 2:59
